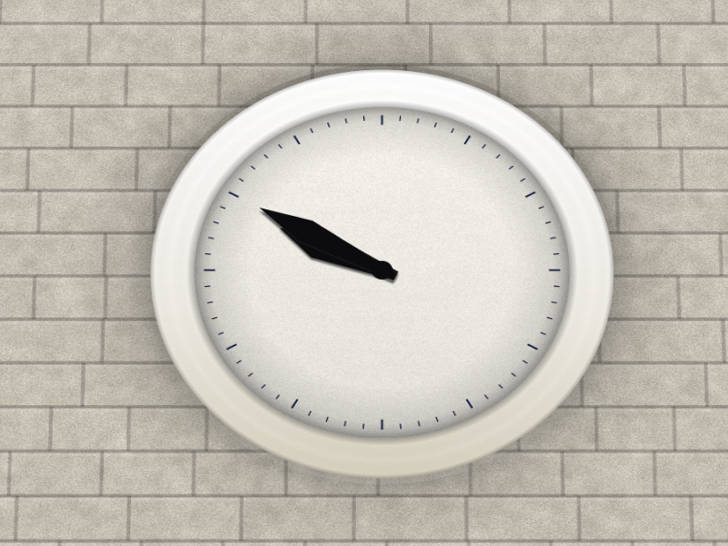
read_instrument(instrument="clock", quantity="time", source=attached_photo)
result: 9:50
